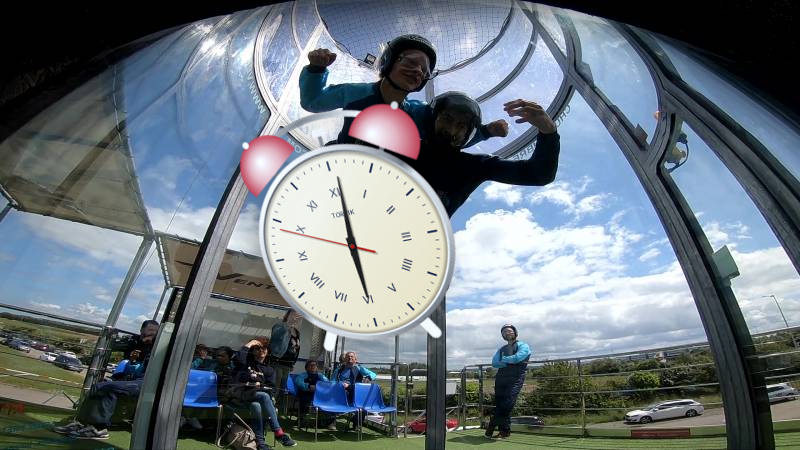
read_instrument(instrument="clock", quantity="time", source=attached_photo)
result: 6:00:49
